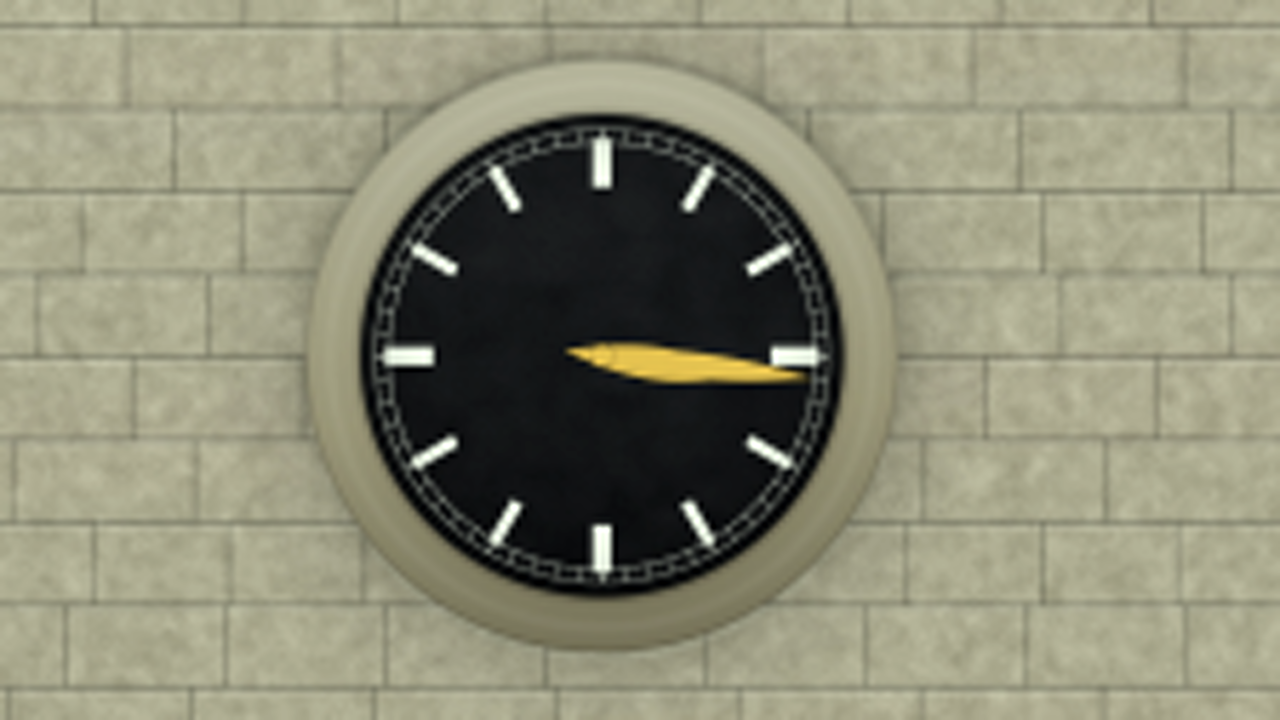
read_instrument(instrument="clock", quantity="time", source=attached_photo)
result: 3:16
